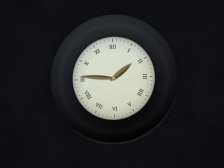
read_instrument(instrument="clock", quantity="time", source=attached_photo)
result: 1:46
